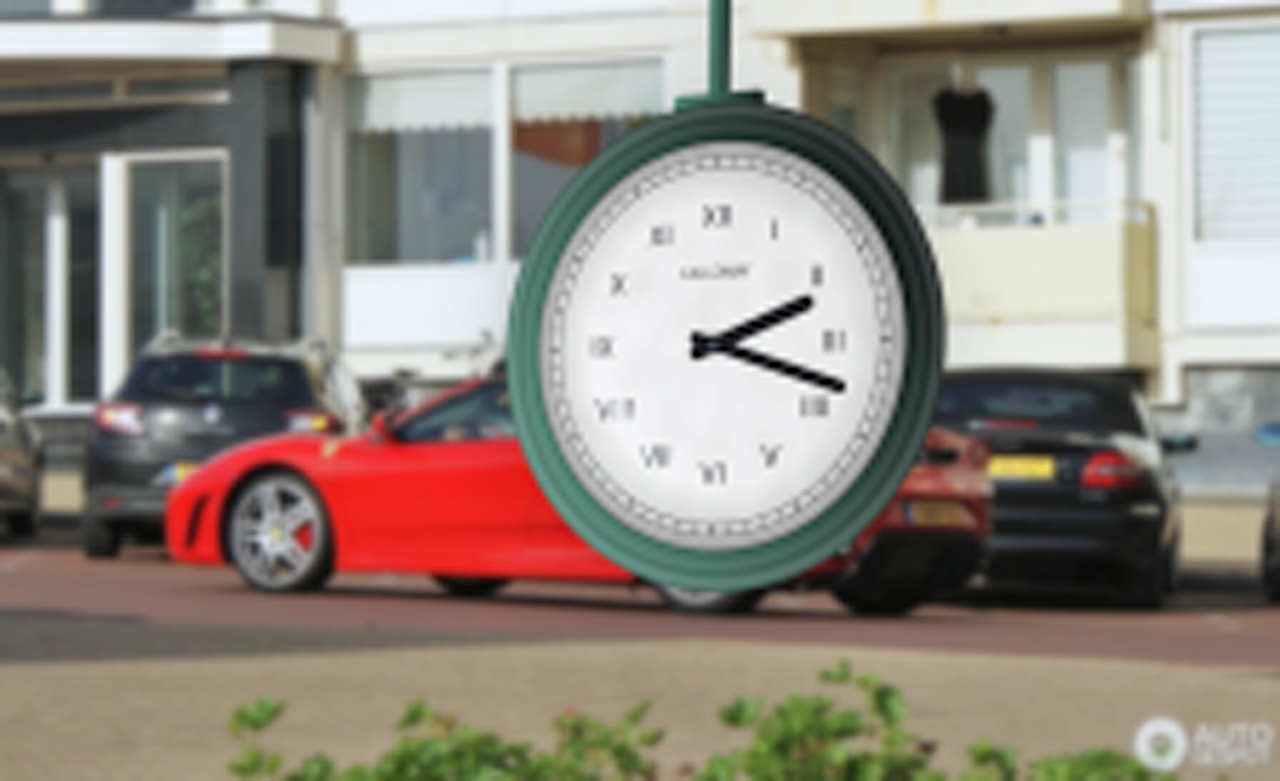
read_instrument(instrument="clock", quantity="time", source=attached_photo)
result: 2:18
